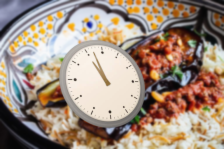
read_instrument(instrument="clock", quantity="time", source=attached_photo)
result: 10:57
